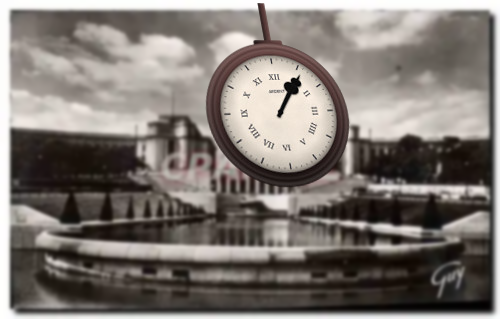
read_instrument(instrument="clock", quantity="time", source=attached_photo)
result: 1:06
